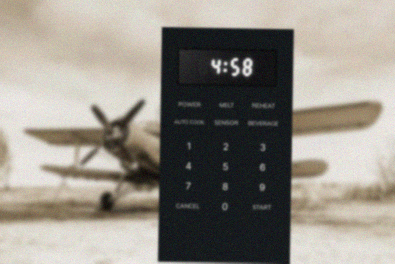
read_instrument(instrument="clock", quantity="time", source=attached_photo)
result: 4:58
